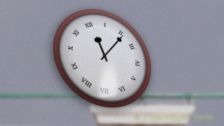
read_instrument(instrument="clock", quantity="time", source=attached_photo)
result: 12:11
